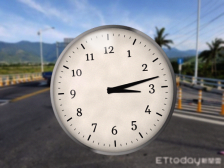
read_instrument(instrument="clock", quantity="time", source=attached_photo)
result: 3:13
